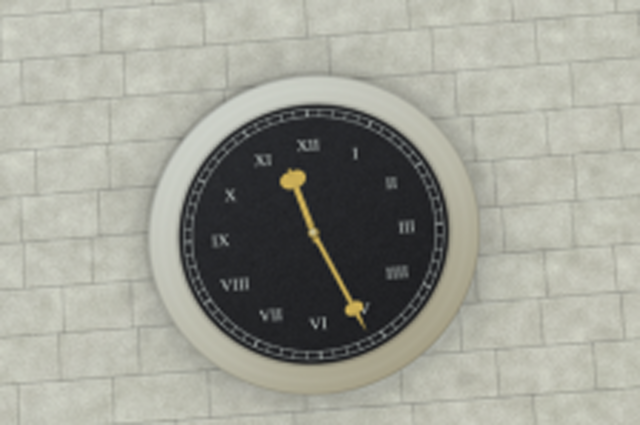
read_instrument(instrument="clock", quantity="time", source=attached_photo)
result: 11:26
